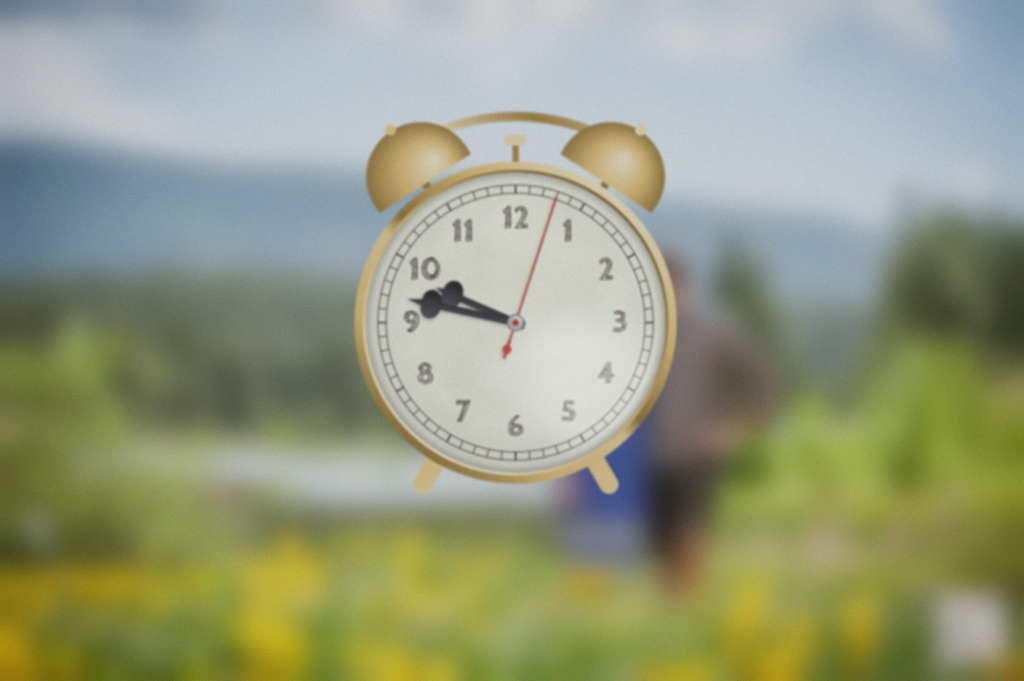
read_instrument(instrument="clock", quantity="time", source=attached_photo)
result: 9:47:03
